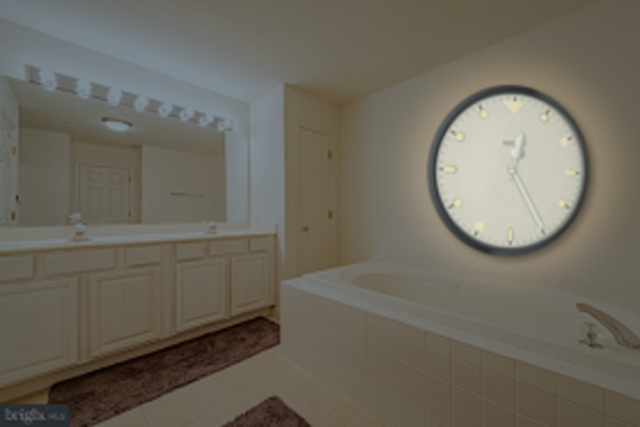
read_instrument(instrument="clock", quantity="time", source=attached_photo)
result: 12:25
